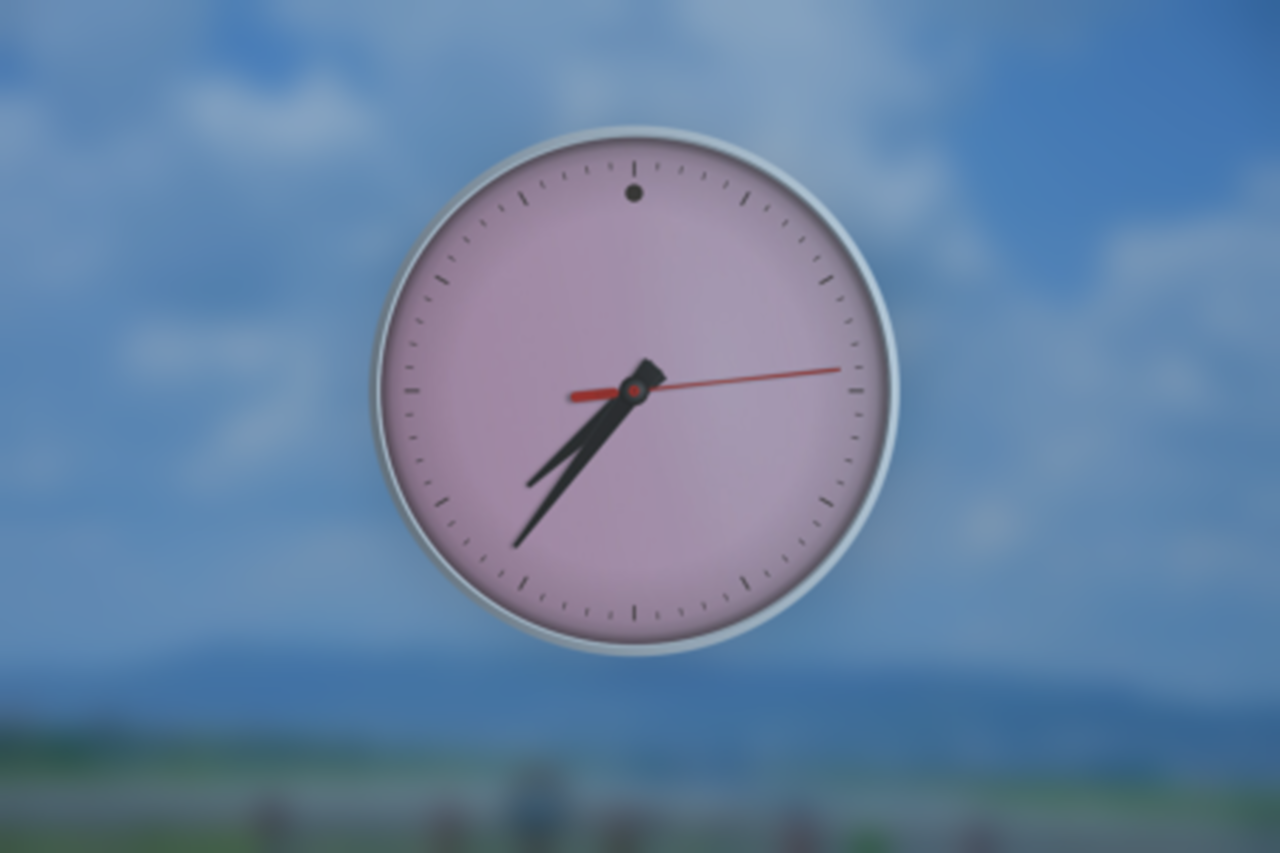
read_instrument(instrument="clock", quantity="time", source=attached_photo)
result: 7:36:14
